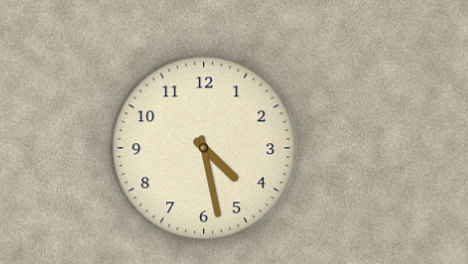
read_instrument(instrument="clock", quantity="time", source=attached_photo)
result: 4:28
